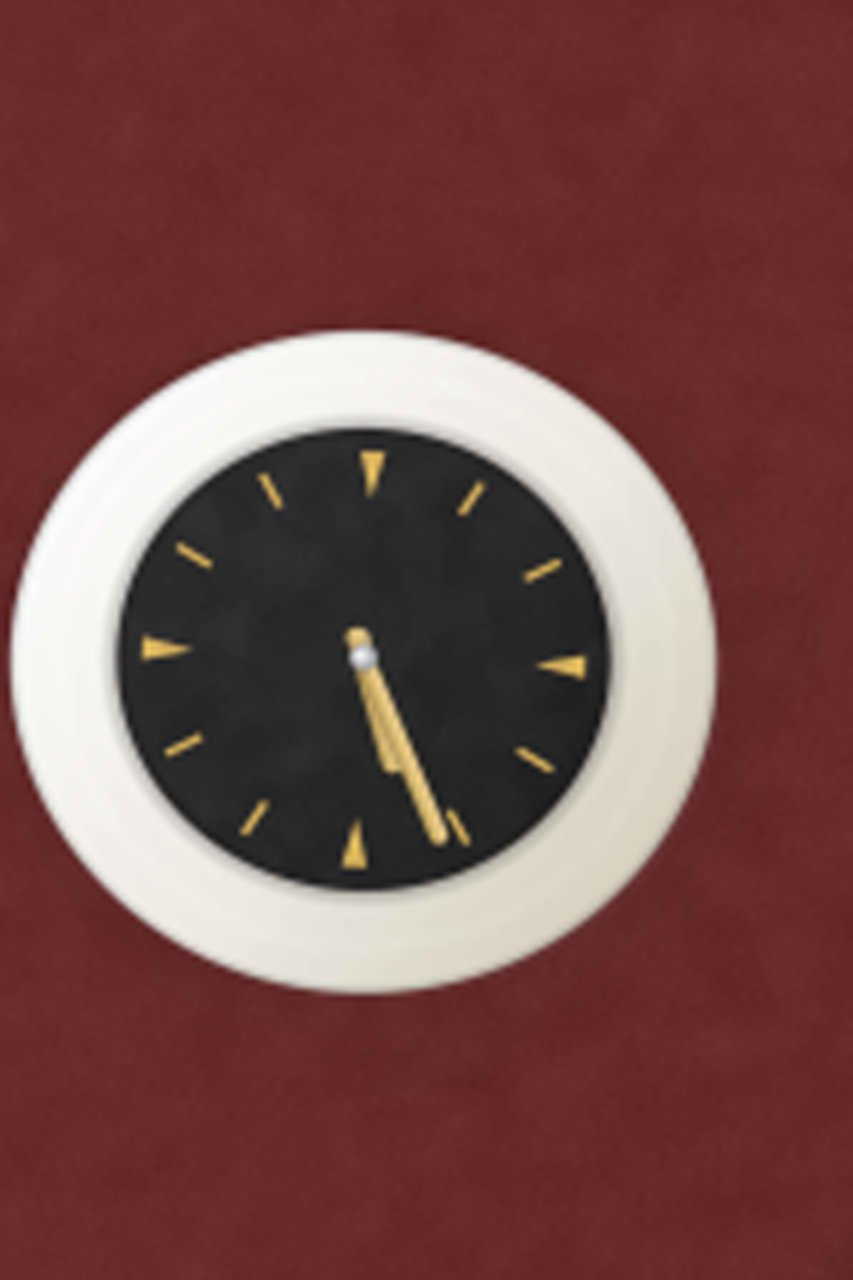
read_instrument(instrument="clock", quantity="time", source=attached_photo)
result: 5:26
